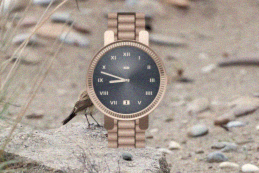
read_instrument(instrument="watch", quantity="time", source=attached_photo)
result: 8:48
